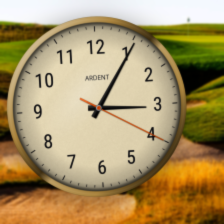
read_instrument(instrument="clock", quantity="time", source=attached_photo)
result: 3:05:20
